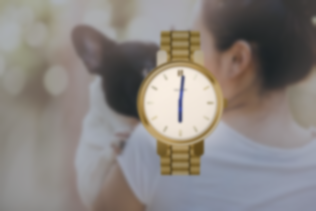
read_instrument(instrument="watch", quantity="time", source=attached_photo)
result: 6:01
